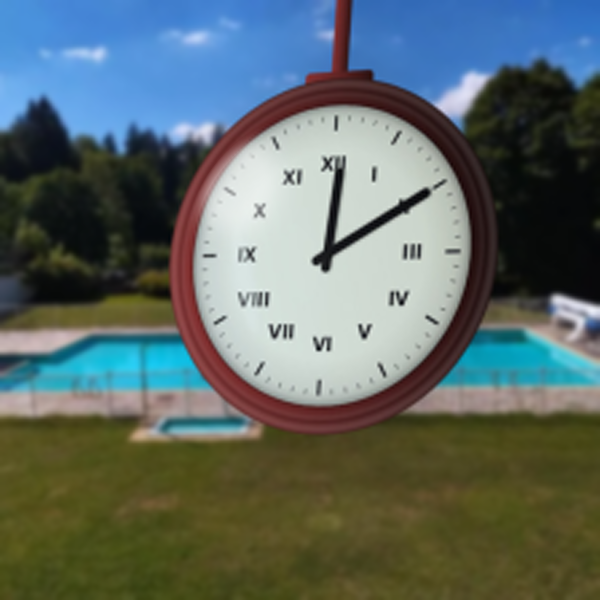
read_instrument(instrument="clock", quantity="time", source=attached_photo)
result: 12:10
